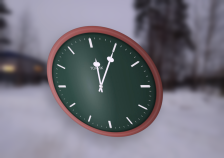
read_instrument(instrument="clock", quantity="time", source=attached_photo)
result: 12:05
